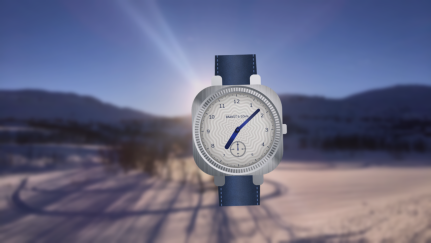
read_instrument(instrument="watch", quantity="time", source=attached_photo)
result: 7:08
